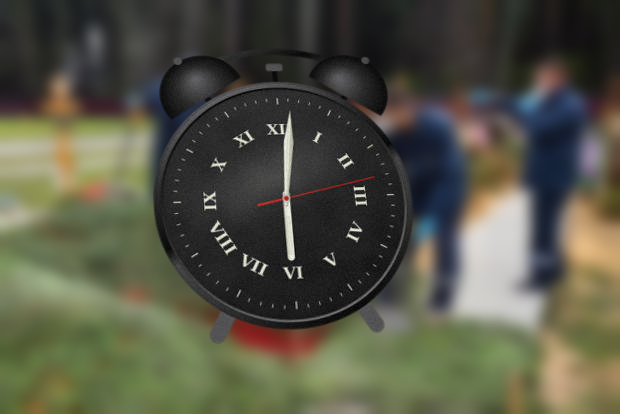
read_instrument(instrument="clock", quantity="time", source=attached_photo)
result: 6:01:13
